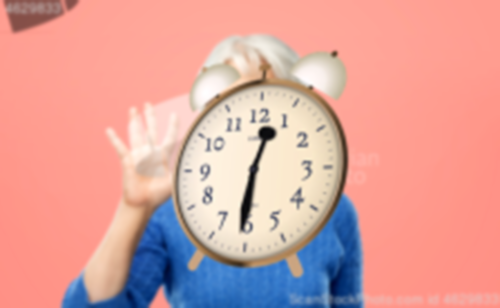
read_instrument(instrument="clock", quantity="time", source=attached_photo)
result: 12:31
